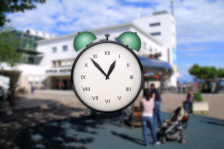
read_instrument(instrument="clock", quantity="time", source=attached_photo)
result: 12:53
